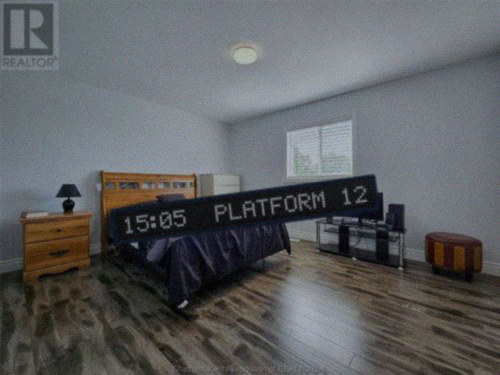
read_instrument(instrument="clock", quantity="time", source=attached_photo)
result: 15:05
